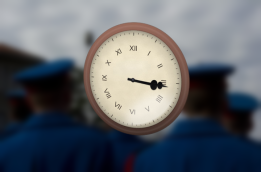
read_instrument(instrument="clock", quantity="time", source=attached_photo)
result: 3:16
